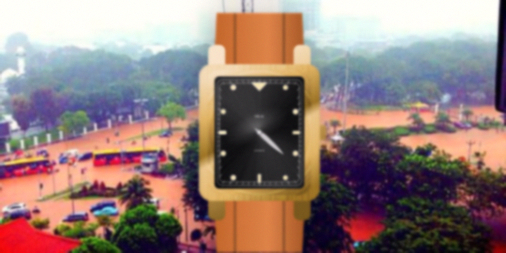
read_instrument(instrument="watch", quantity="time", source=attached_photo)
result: 4:22
